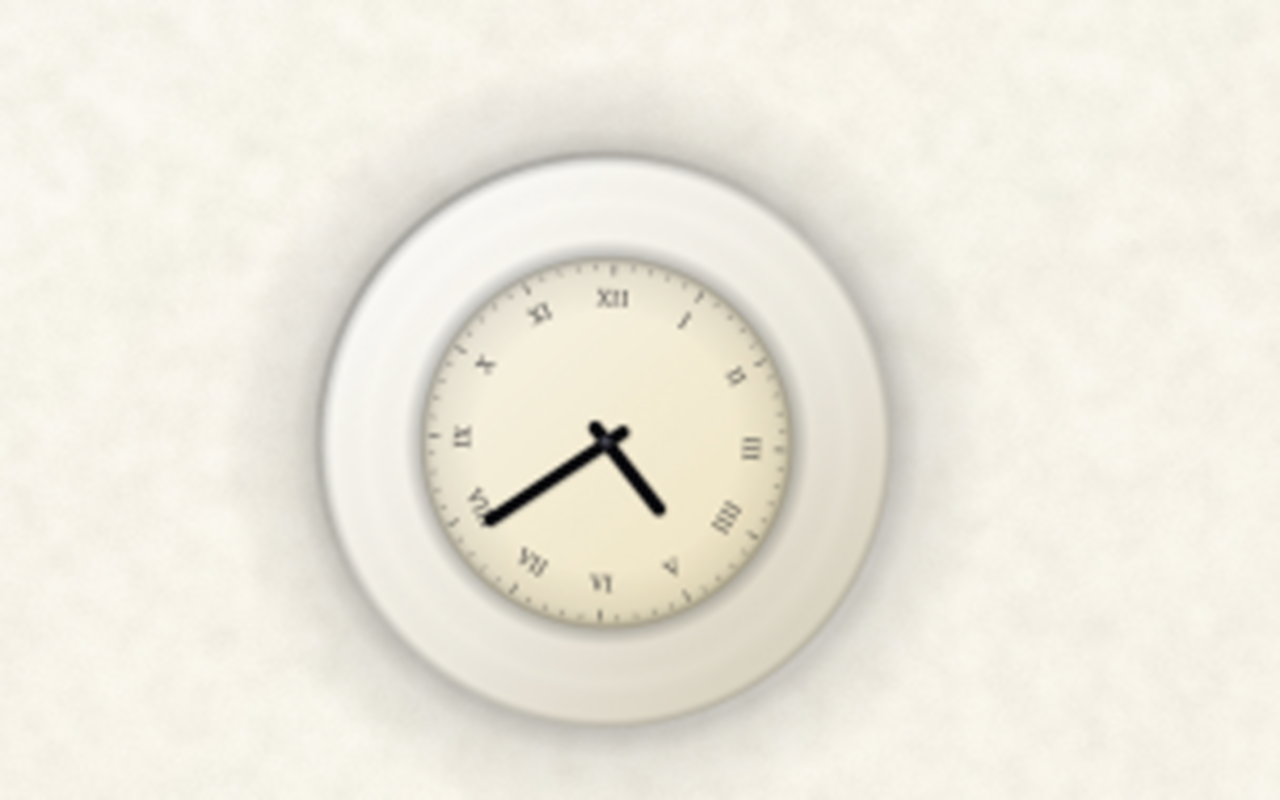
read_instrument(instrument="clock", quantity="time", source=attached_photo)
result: 4:39
